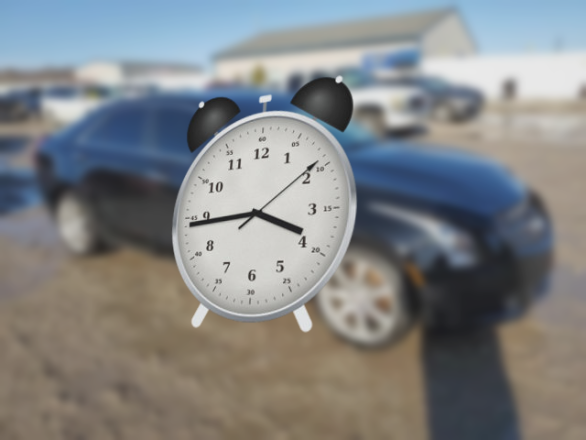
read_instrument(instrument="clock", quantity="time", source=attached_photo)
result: 3:44:09
